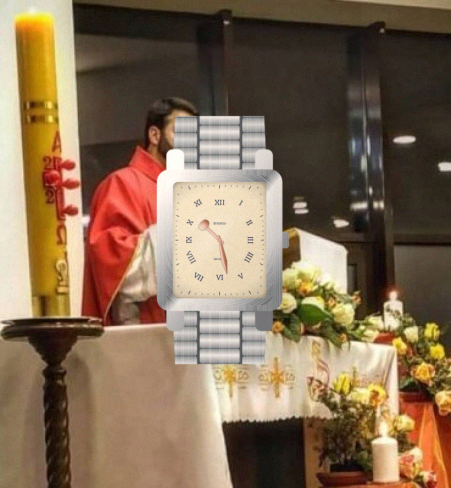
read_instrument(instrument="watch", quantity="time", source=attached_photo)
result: 10:28
